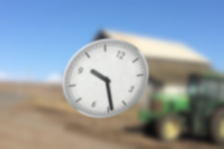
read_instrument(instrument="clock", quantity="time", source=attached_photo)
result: 9:24
